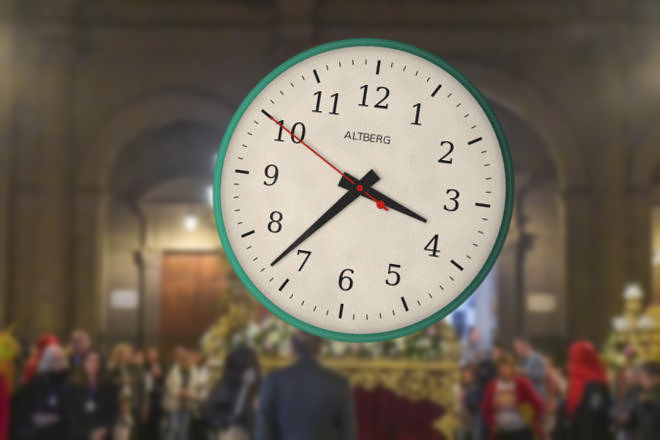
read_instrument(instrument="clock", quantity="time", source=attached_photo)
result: 3:36:50
